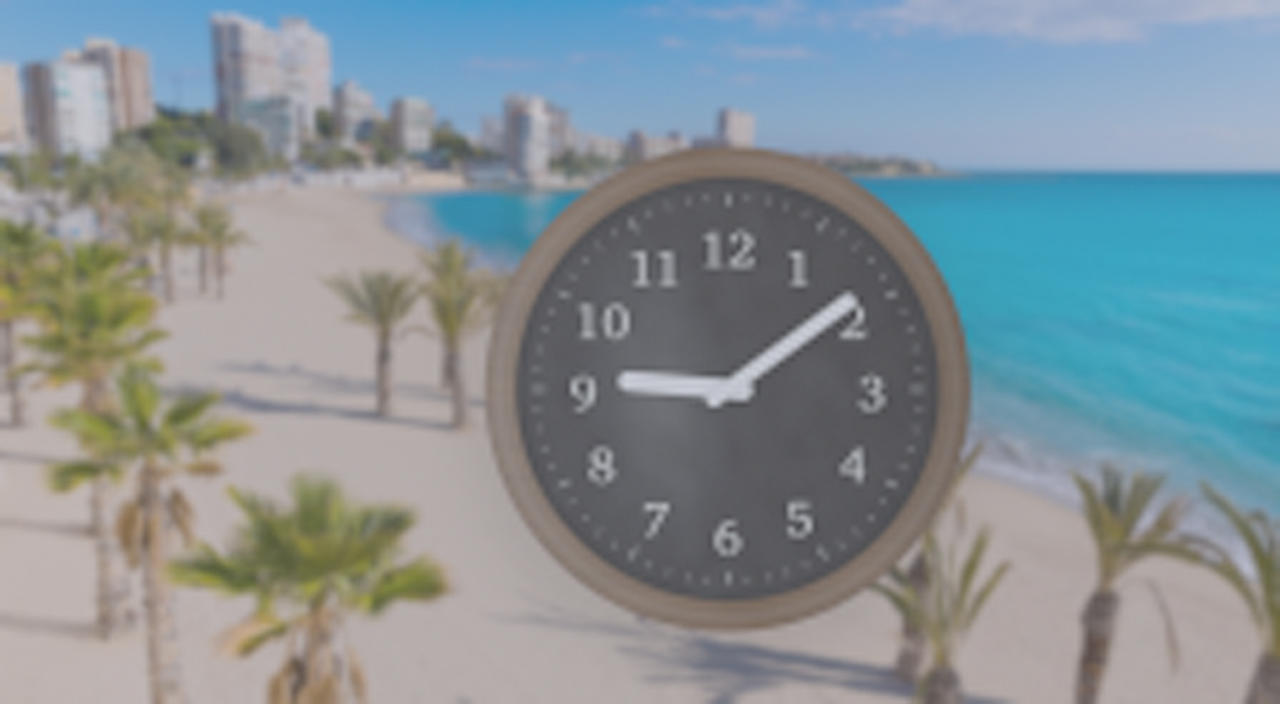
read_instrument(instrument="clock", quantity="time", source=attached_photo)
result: 9:09
